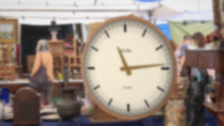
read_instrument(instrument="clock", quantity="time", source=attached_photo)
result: 11:14
